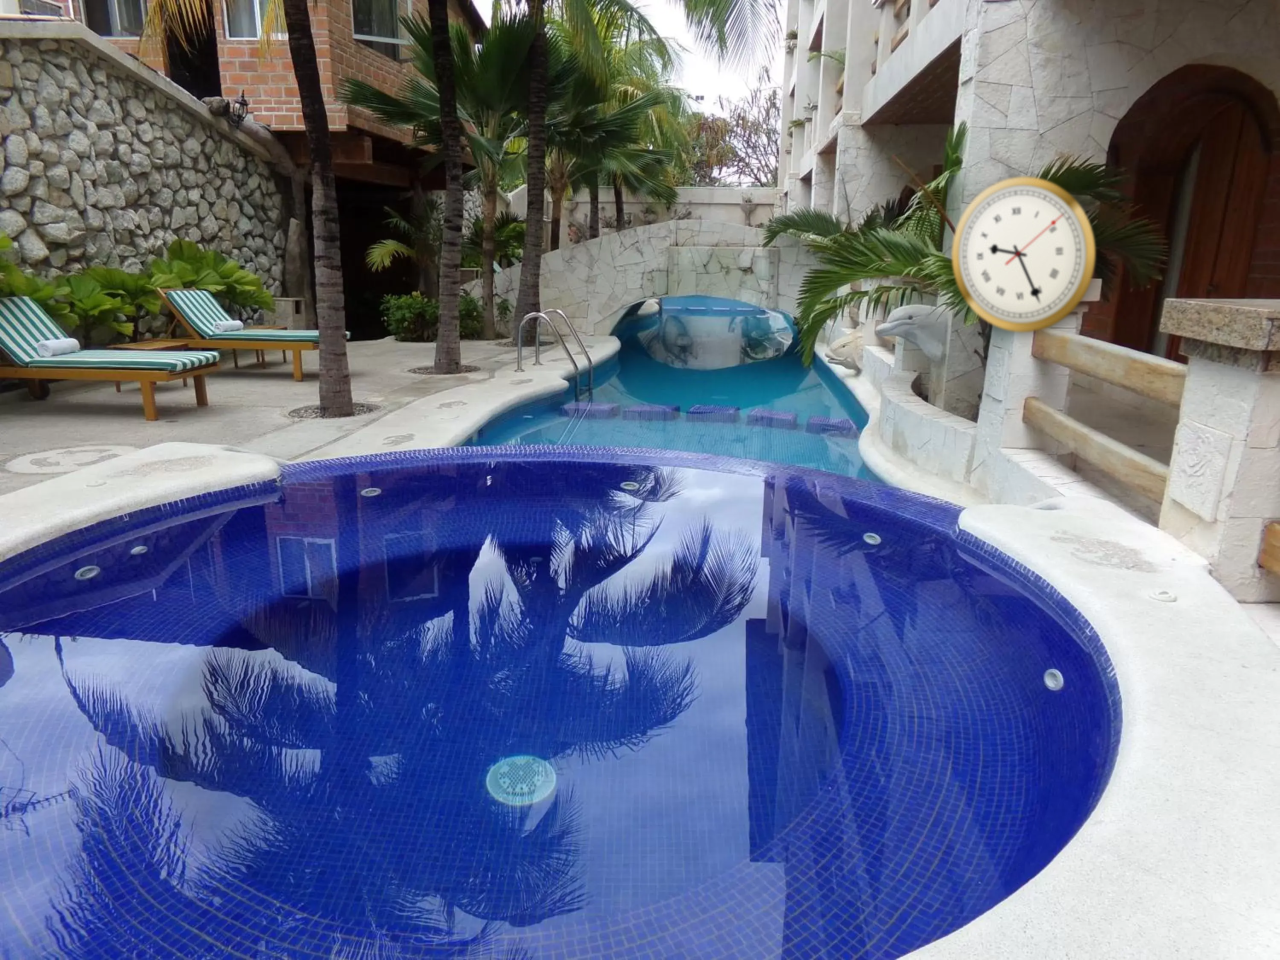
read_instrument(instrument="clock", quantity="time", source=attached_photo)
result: 9:26:09
